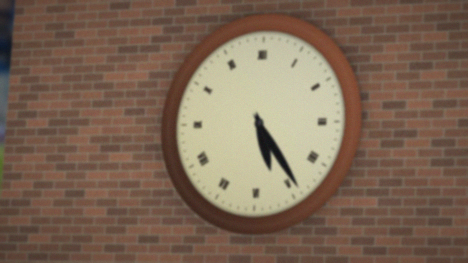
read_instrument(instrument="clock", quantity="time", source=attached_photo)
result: 5:24
